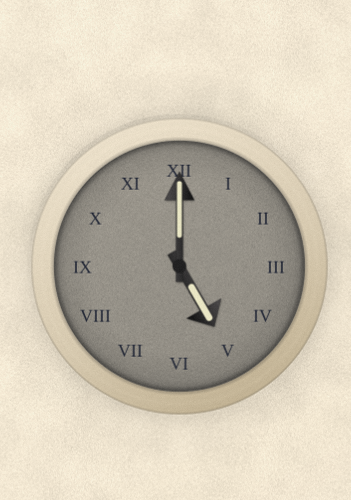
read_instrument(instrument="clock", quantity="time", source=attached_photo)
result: 5:00
